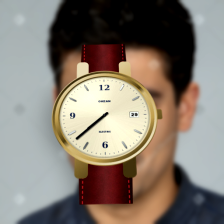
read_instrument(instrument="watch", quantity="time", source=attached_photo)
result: 7:38
